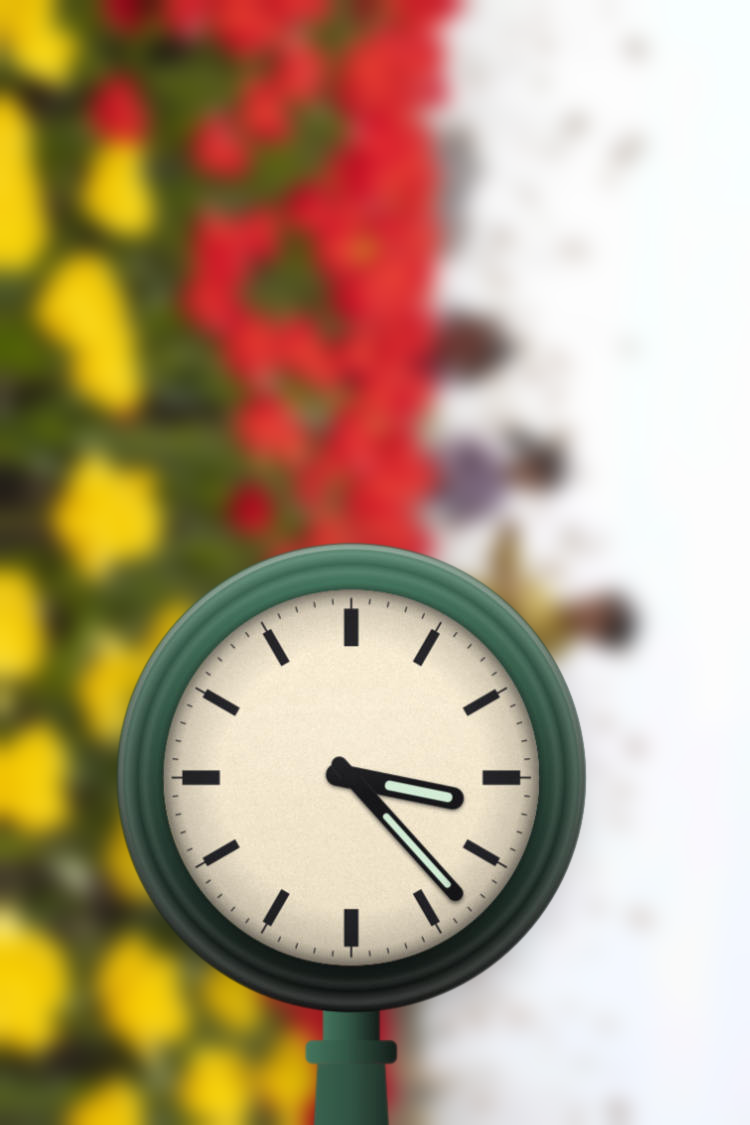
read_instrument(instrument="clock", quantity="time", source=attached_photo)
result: 3:23
